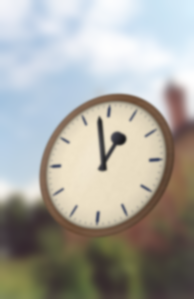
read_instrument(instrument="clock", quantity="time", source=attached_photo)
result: 12:58
